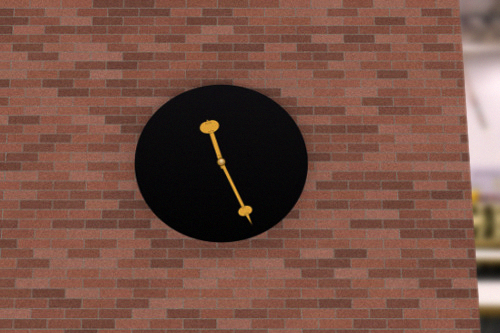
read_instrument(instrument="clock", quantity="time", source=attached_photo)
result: 11:26
